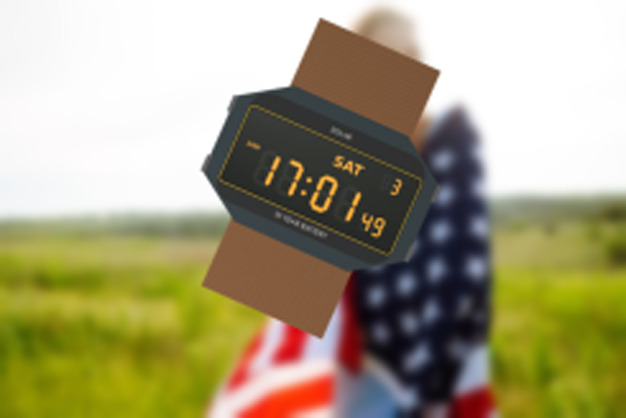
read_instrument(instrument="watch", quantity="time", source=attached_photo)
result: 17:01:49
